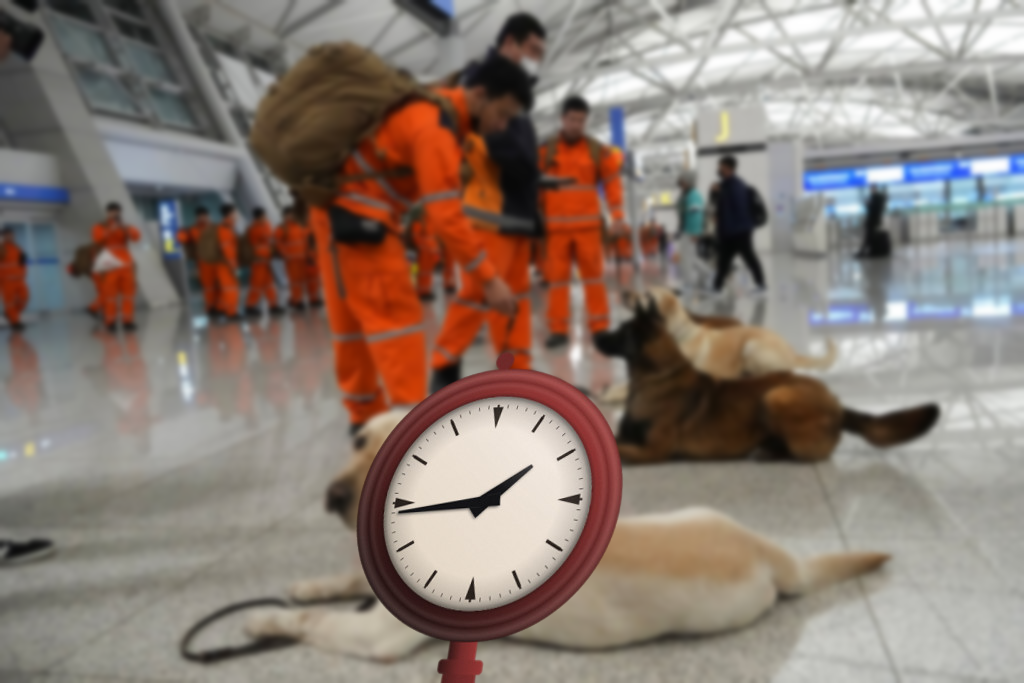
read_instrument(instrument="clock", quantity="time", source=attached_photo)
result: 1:44
